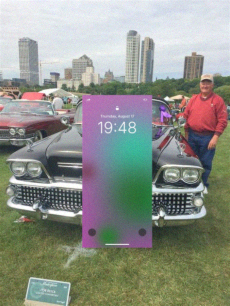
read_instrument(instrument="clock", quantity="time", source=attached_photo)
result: 19:48
